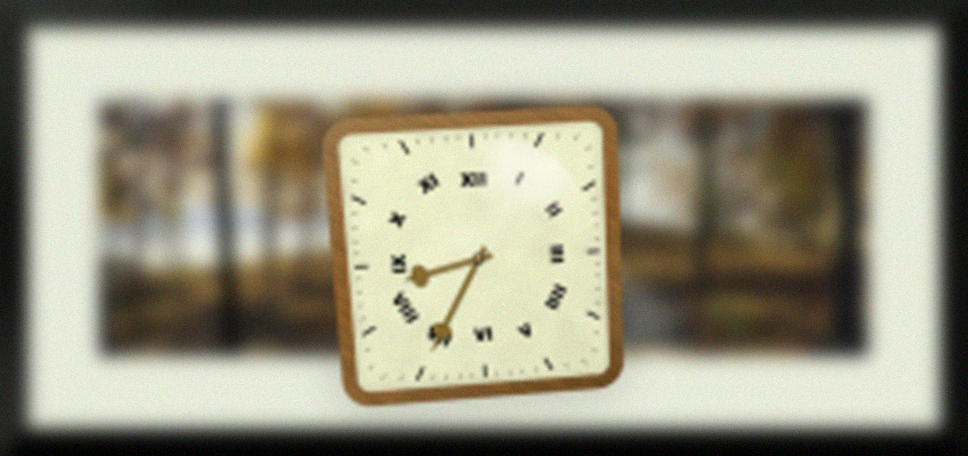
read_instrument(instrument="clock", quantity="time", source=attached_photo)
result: 8:35
